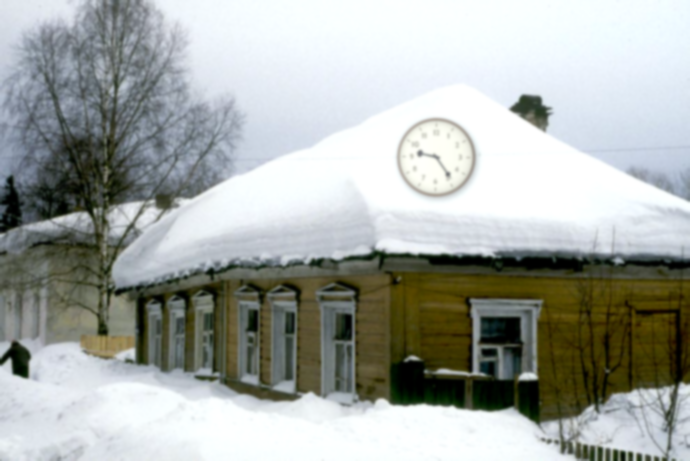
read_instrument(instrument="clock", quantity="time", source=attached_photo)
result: 9:24
